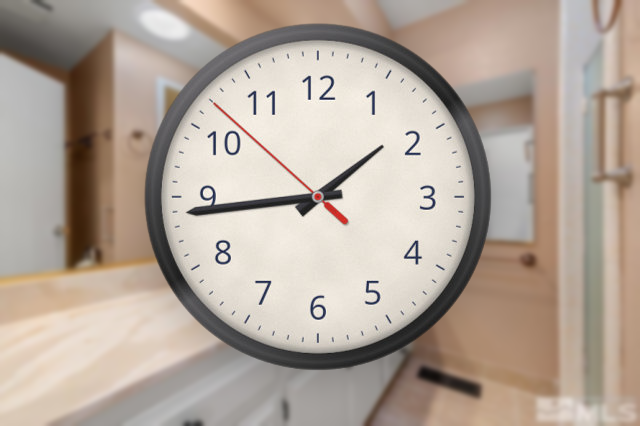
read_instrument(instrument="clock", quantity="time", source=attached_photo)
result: 1:43:52
